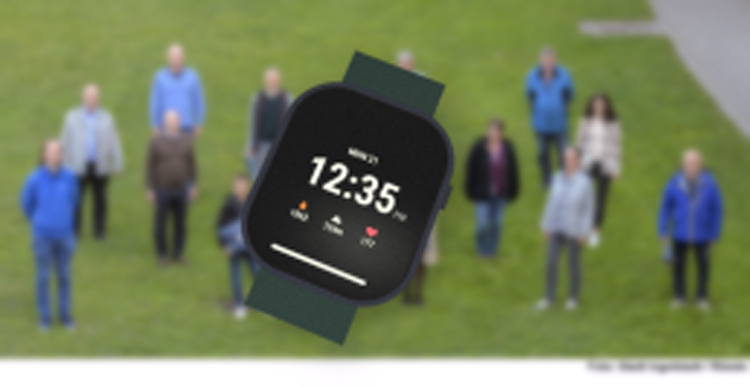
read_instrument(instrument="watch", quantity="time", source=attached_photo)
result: 12:35
